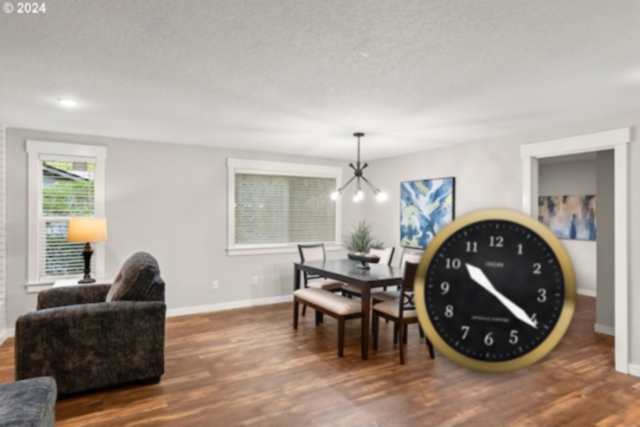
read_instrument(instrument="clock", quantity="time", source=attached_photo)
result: 10:21
